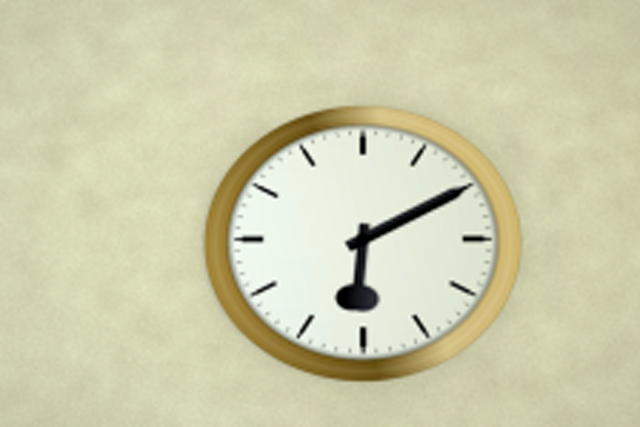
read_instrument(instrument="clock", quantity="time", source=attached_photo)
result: 6:10
